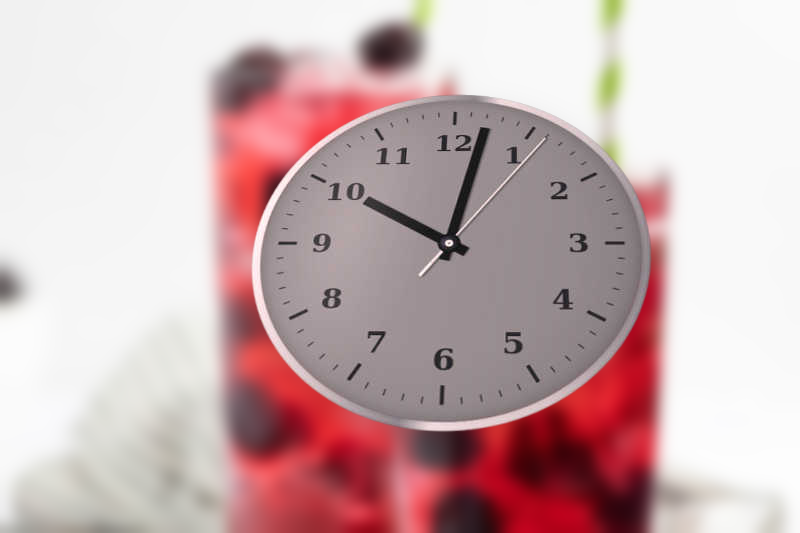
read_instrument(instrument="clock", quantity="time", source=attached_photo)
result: 10:02:06
